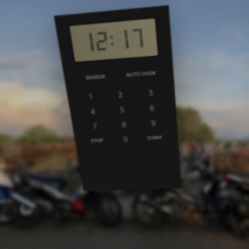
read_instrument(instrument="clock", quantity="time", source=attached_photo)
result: 12:17
